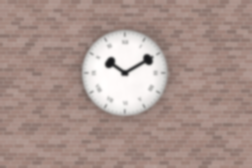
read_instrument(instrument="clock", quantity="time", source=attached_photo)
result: 10:10
